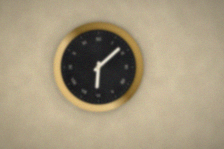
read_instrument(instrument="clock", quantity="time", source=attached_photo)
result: 6:08
